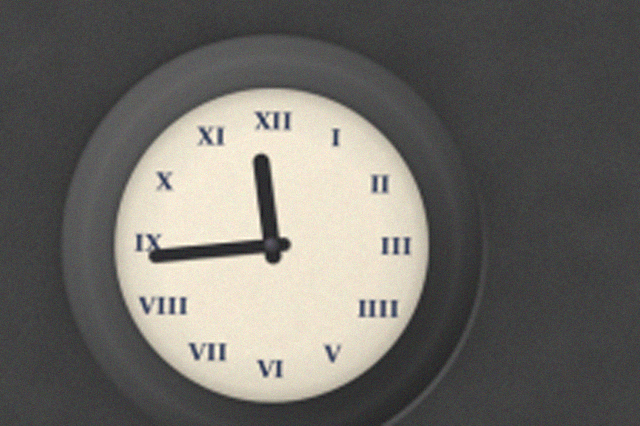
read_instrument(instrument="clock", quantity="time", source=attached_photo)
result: 11:44
